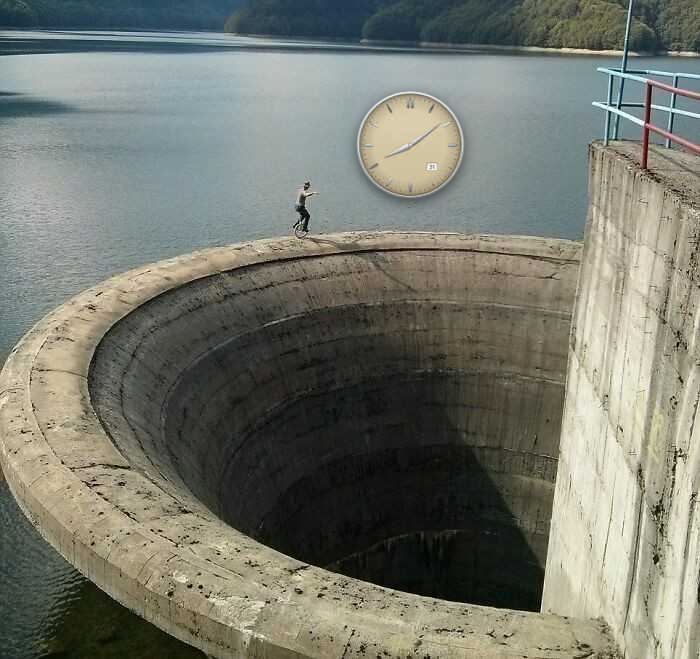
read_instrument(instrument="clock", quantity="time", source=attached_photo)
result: 8:09
